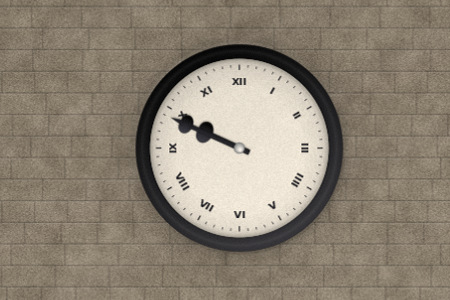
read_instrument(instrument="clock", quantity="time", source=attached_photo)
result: 9:49
